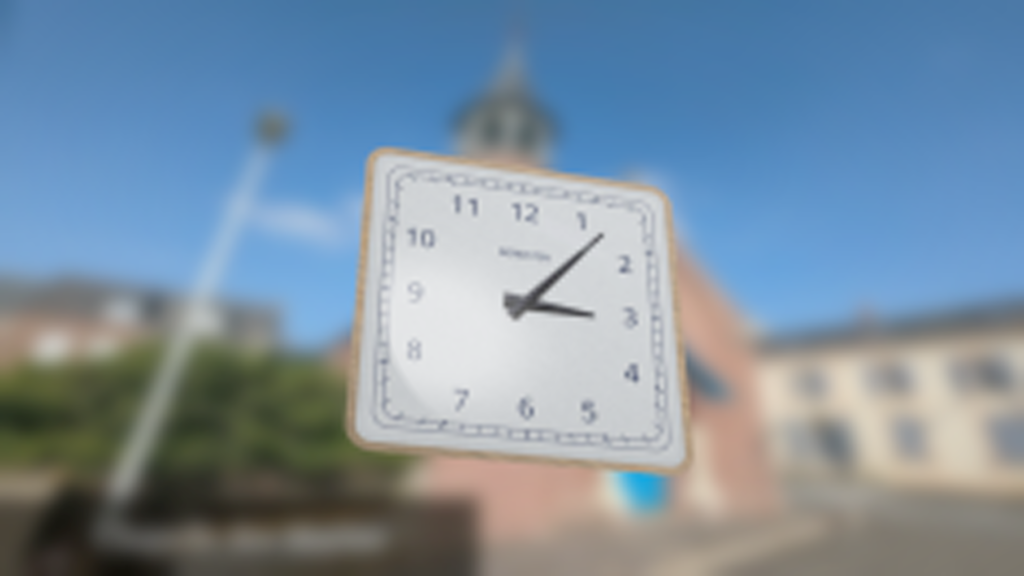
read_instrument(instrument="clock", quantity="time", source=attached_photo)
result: 3:07
